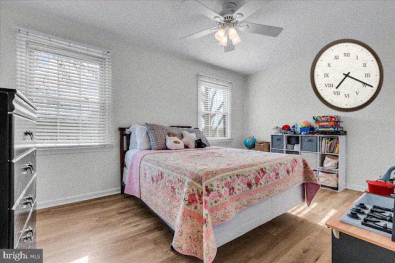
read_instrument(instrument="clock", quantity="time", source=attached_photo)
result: 7:19
